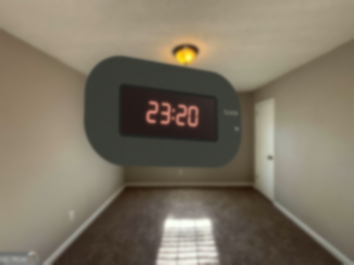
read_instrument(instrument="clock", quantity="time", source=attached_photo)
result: 23:20
